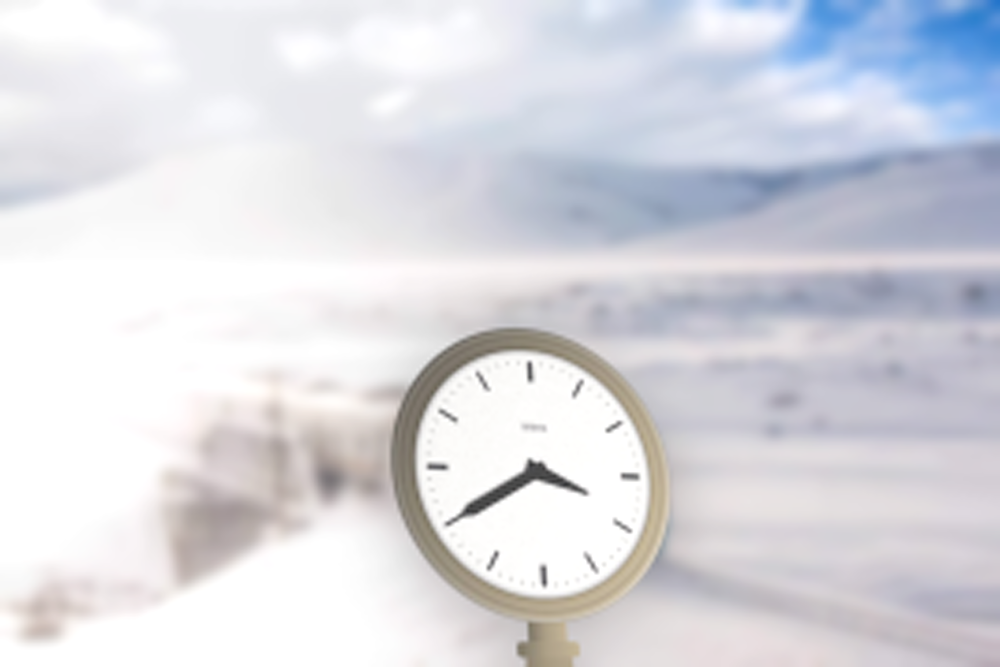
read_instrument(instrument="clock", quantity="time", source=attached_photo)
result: 3:40
